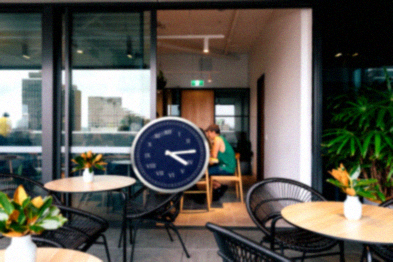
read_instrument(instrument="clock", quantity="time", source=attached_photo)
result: 4:15
